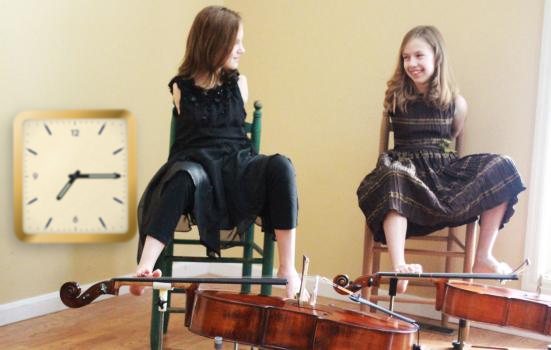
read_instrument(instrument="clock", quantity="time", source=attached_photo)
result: 7:15
